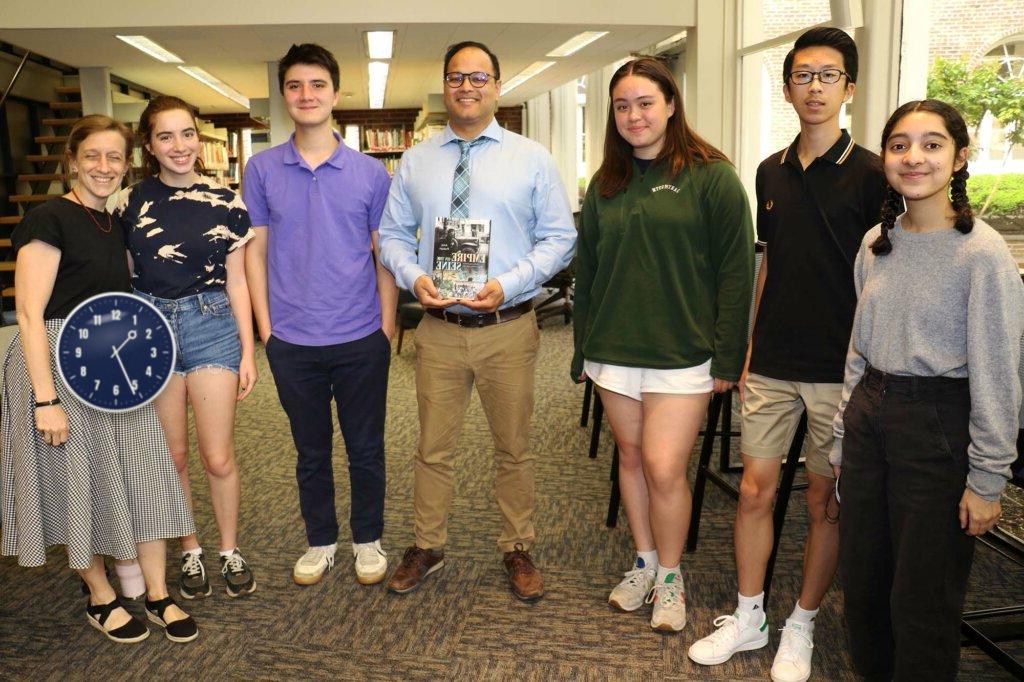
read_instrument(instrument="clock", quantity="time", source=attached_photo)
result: 1:26
